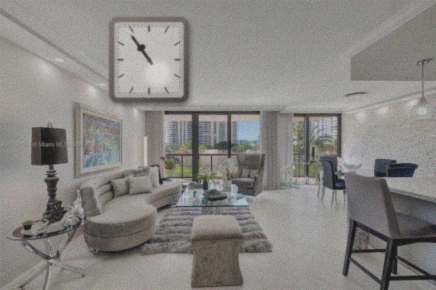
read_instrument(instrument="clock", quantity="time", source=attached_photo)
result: 10:54
